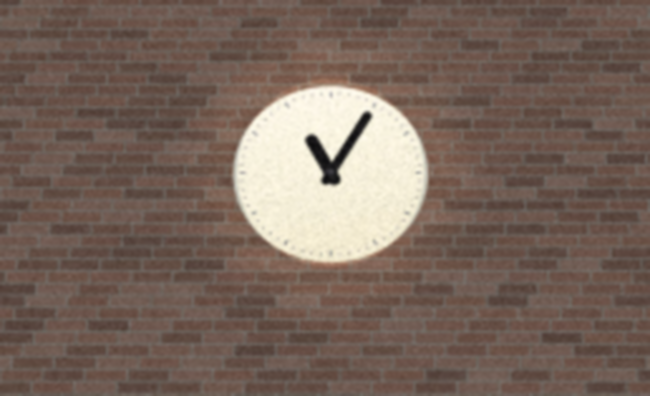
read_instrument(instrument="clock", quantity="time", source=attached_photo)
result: 11:05
